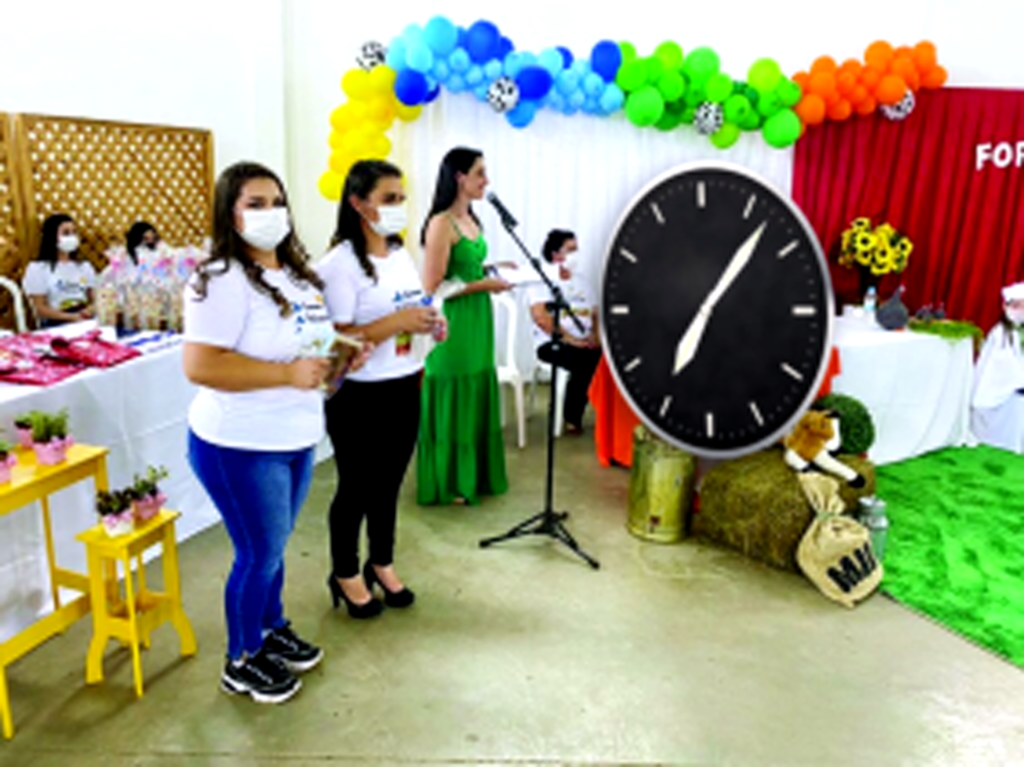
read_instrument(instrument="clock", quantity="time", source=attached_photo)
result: 7:07
